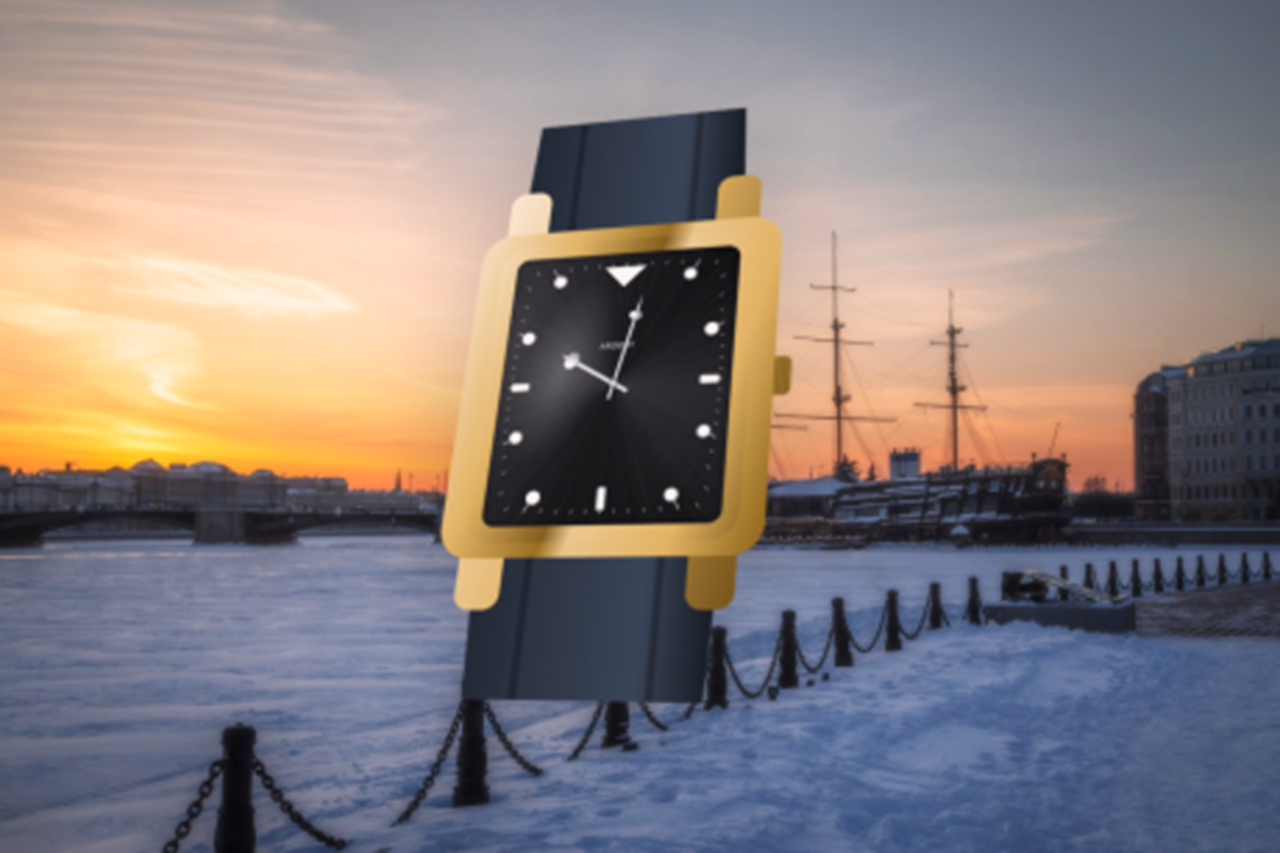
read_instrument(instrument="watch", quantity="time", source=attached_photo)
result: 10:02
